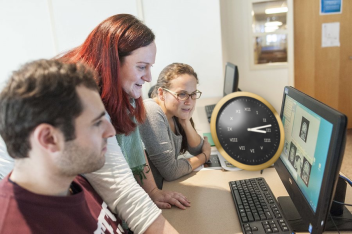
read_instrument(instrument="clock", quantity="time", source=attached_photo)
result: 3:13
